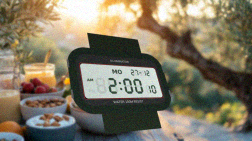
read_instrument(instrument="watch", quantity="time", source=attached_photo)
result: 2:00:10
